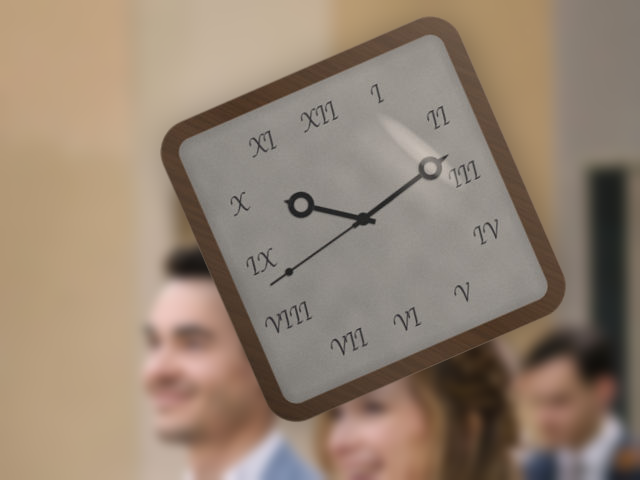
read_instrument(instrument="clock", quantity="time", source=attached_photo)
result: 10:12:43
